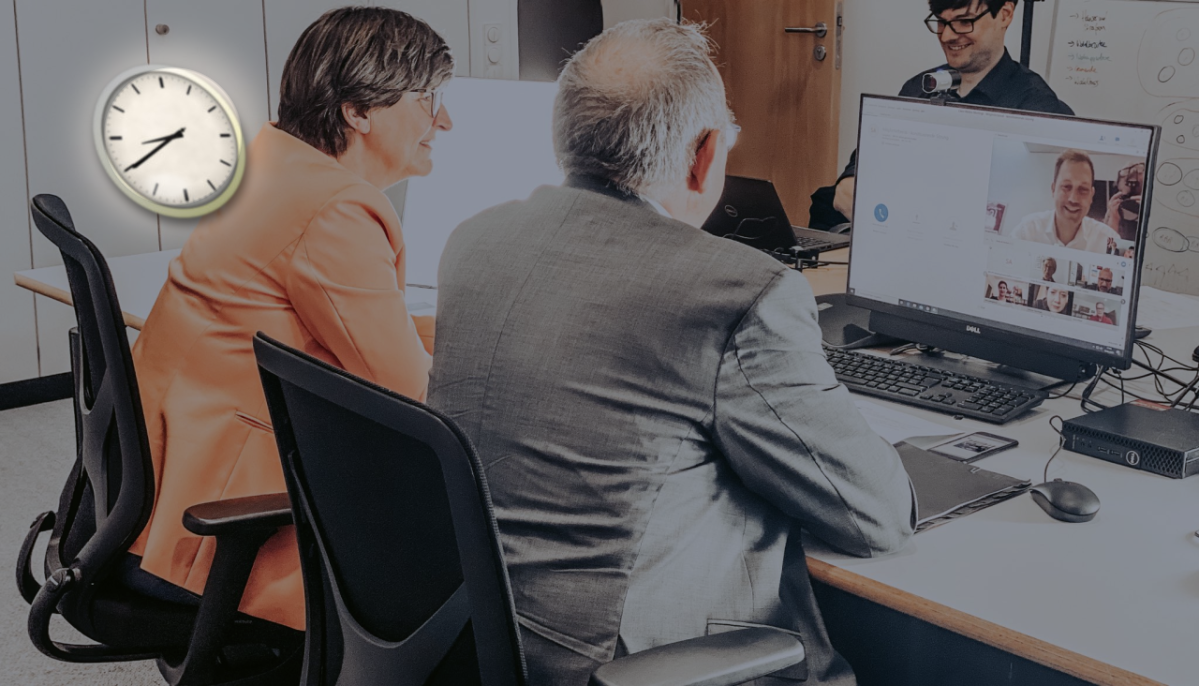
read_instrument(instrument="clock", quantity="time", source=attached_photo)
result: 8:39:40
